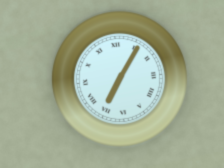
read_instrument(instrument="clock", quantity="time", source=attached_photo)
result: 7:06
